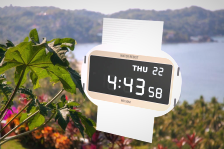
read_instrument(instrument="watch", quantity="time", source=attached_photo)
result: 4:43:58
